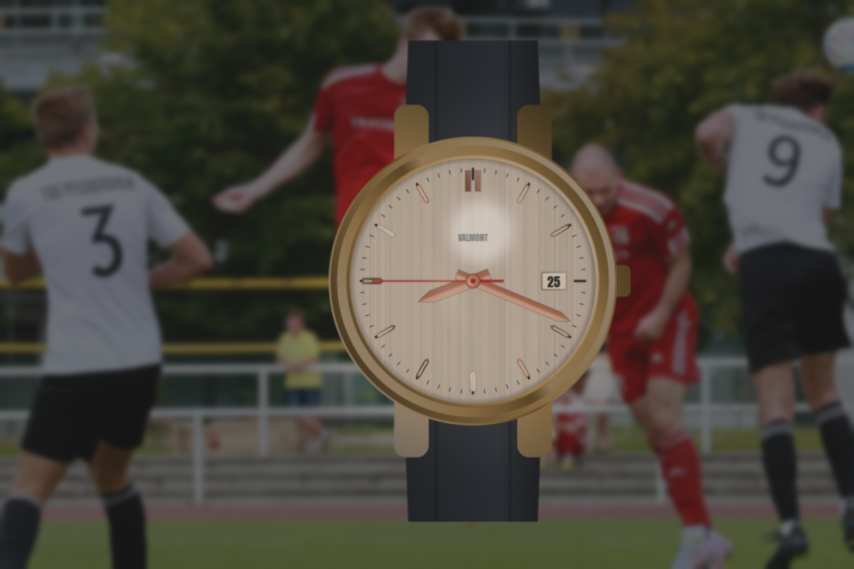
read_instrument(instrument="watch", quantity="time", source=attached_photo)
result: 8:18:45
